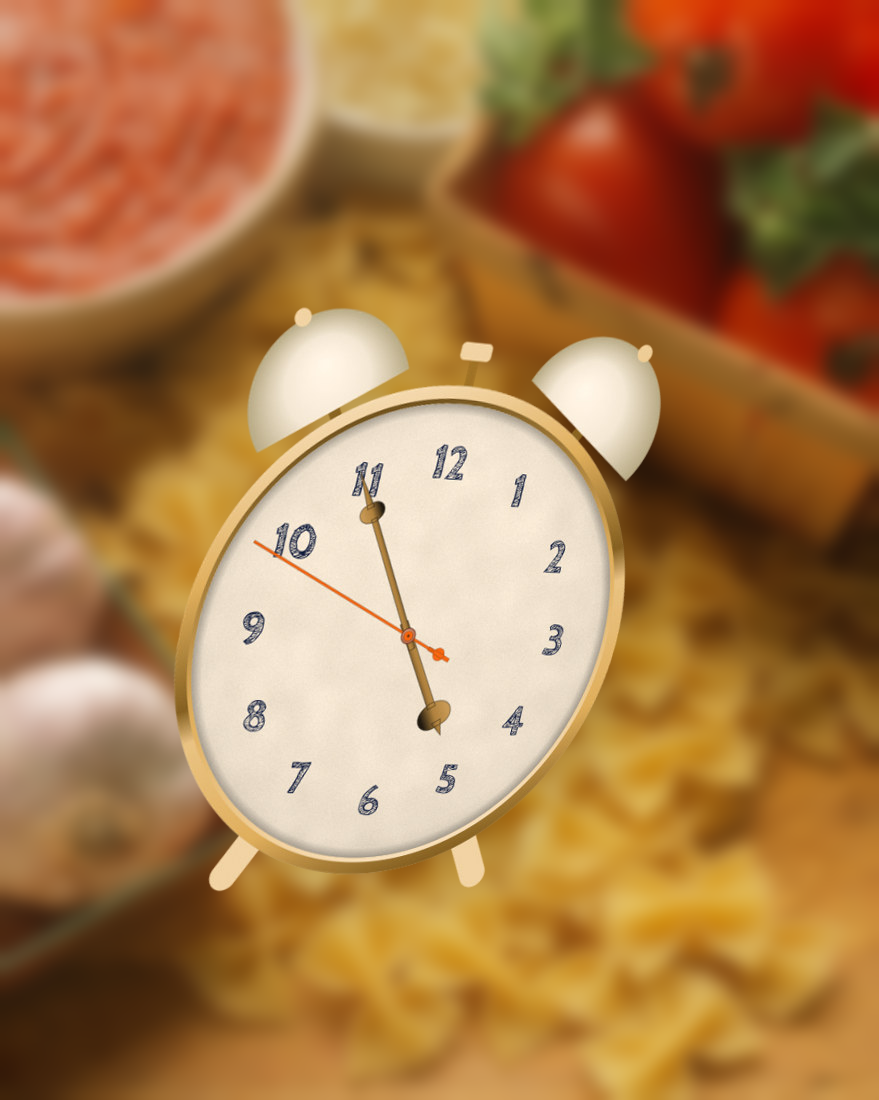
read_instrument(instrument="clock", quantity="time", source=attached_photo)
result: 4:54:49
